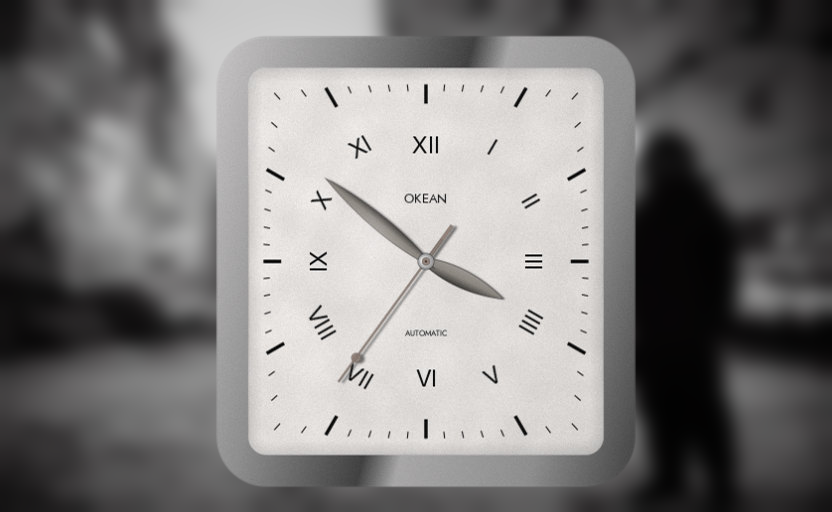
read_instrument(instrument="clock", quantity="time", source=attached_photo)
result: 3:51:36
